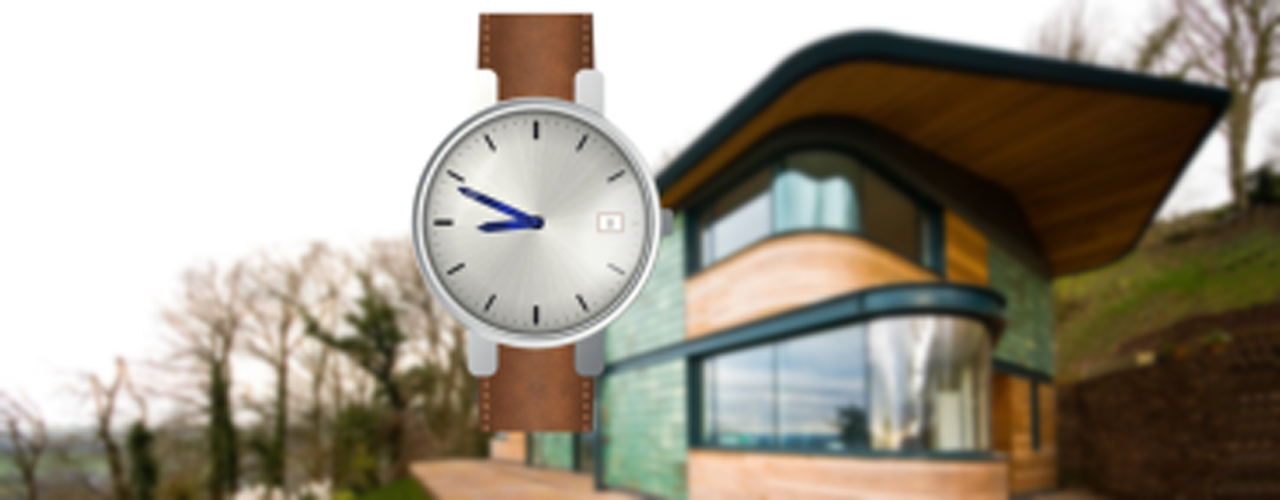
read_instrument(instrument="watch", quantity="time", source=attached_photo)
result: 8:49
